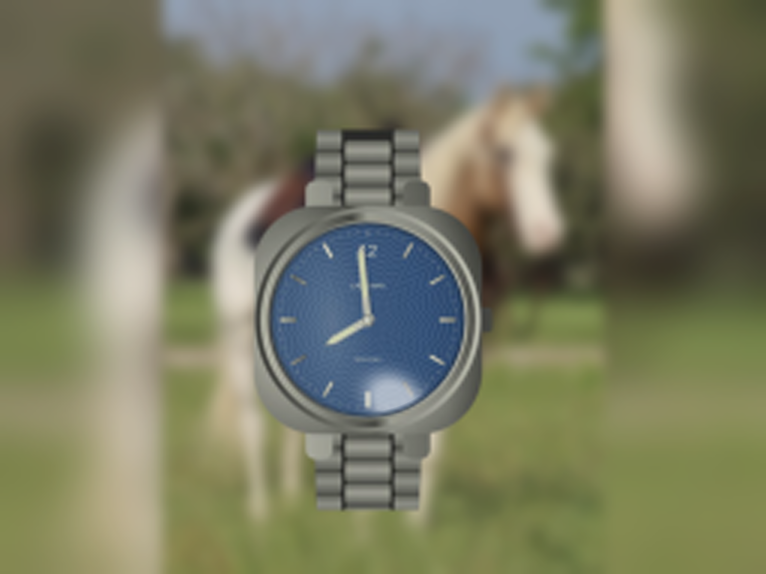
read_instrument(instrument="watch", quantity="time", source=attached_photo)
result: 7:59
